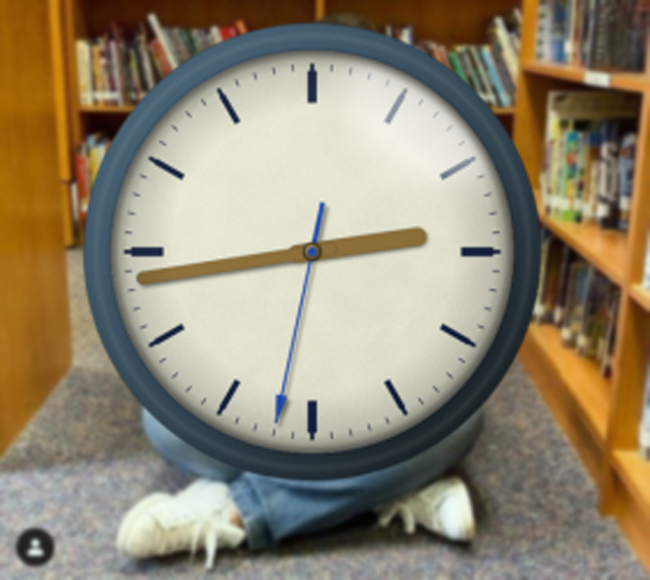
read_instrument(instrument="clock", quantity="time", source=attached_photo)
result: 2:43:32
